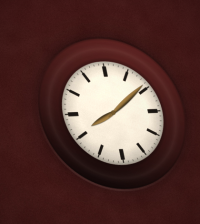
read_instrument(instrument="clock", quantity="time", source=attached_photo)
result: 8:09
